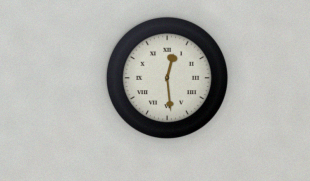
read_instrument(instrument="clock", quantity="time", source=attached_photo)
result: 12:29
